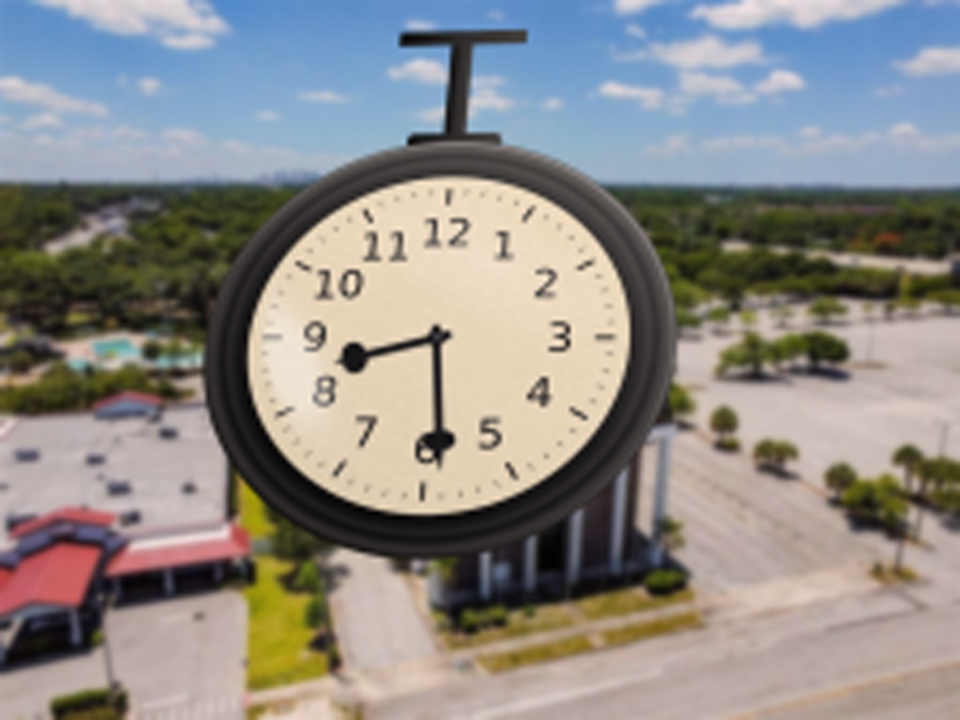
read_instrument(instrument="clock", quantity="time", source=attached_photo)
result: 8:29
